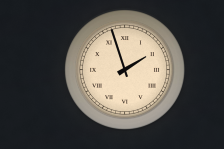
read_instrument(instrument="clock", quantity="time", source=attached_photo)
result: 1:57
